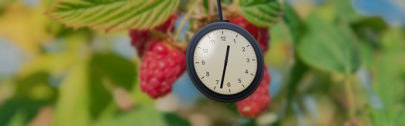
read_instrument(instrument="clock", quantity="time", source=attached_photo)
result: 12:33
